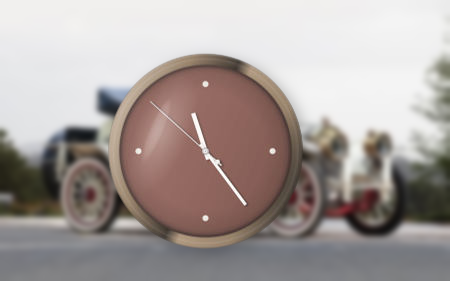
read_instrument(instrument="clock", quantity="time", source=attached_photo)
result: 11:23:52
